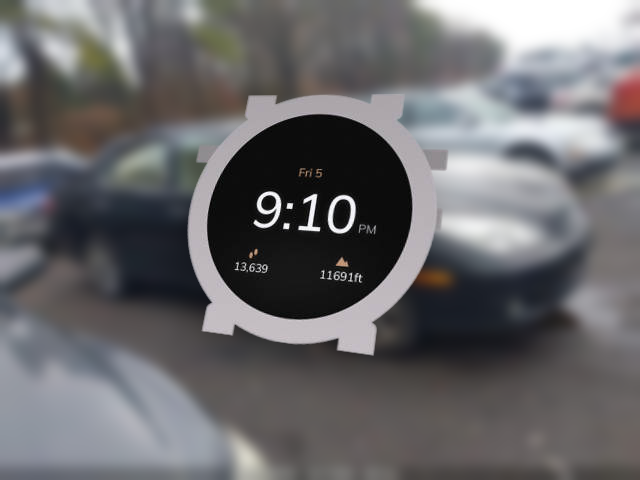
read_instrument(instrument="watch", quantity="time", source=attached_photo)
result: 9:10
